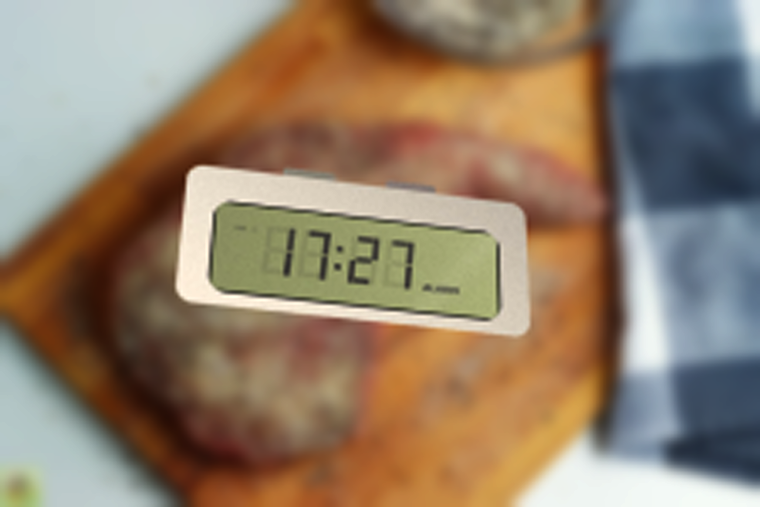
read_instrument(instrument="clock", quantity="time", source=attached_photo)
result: 17:27
